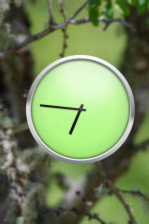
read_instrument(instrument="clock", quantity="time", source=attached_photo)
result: 6:46
